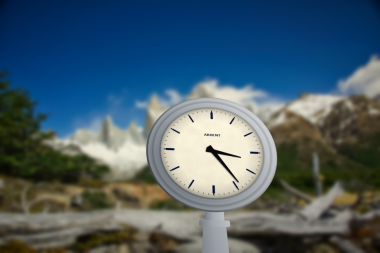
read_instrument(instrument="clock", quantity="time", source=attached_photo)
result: 3:24
